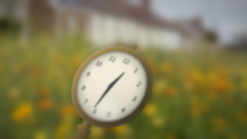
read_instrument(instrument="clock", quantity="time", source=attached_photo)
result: 12:31
